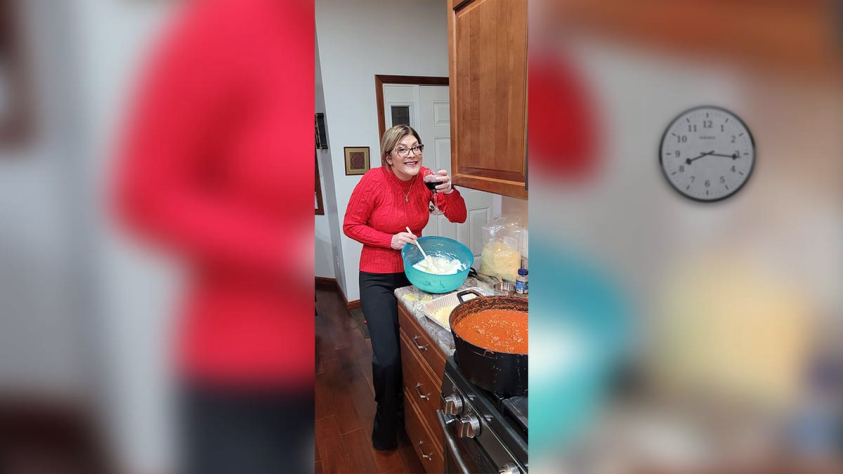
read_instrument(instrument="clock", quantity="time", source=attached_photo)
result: 8:16
